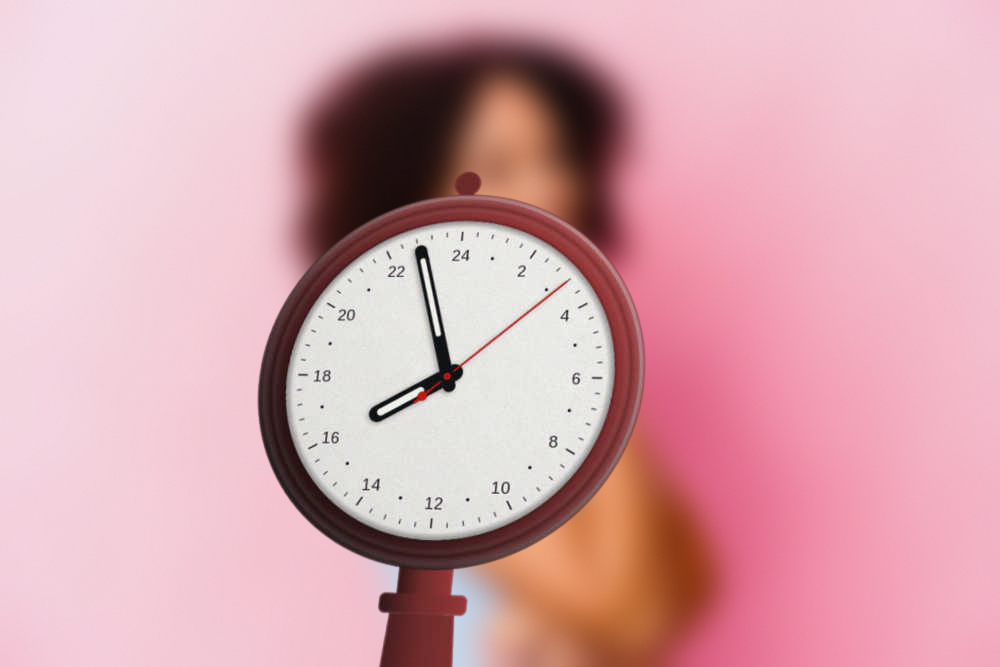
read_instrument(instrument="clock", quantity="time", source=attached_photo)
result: 15:57:08
